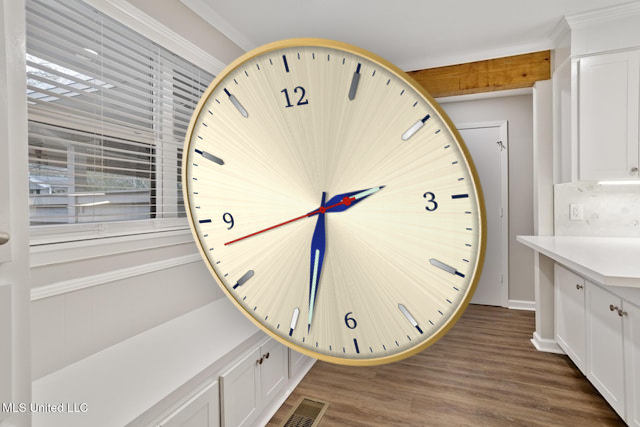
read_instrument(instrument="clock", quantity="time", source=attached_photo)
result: 2:33:43
